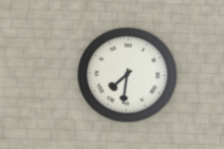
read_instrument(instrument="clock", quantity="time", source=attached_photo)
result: 7:31
